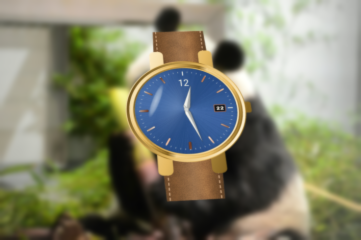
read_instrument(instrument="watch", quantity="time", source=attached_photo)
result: 12:27
